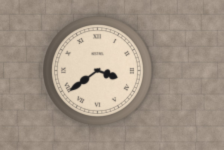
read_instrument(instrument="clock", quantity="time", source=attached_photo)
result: 3:39
